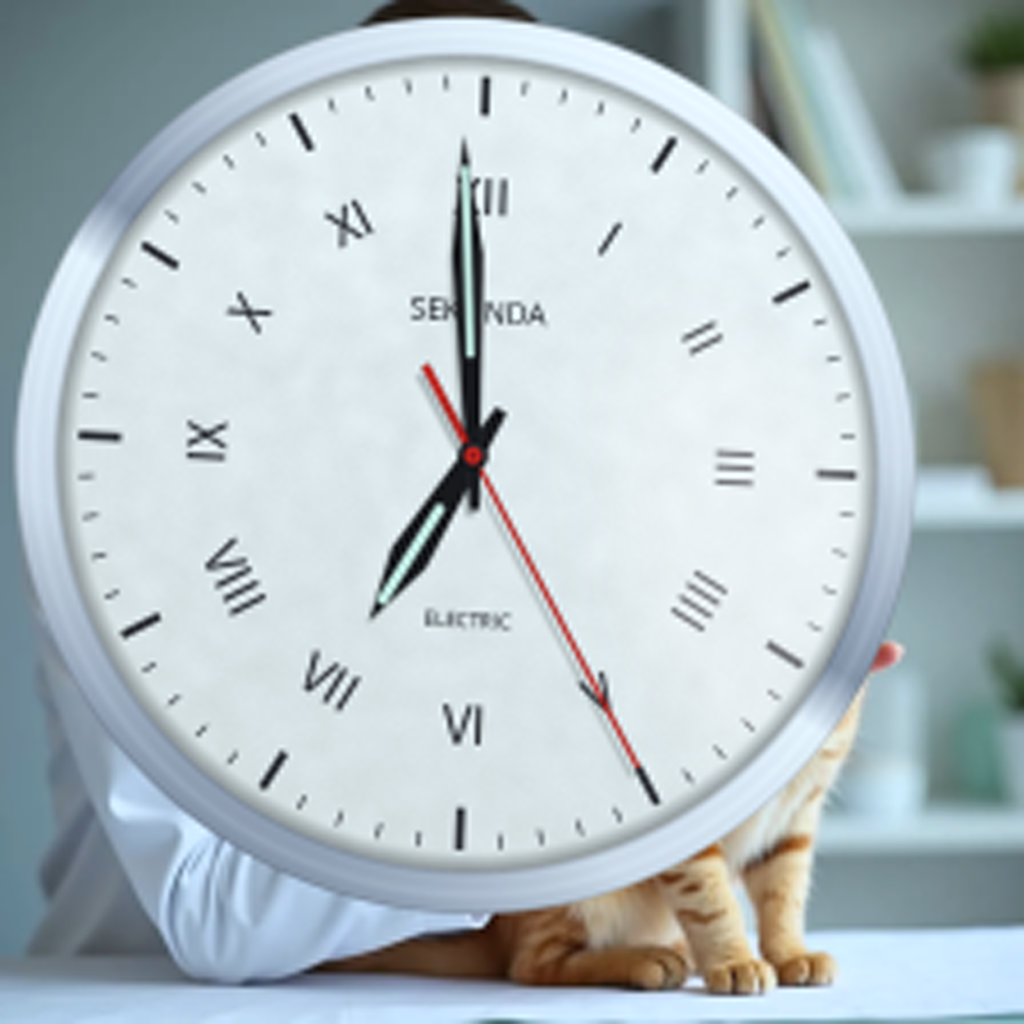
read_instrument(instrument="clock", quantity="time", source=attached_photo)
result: 6:59:25
